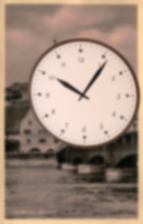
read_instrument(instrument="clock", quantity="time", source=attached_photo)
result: 10:06
